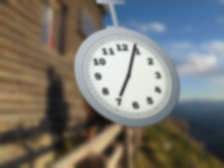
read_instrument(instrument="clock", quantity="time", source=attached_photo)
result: 7:04
